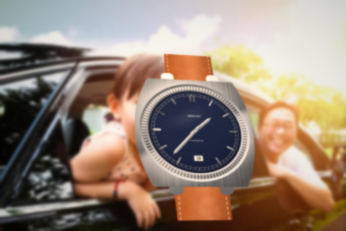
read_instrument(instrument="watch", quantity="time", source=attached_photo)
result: 1:37
